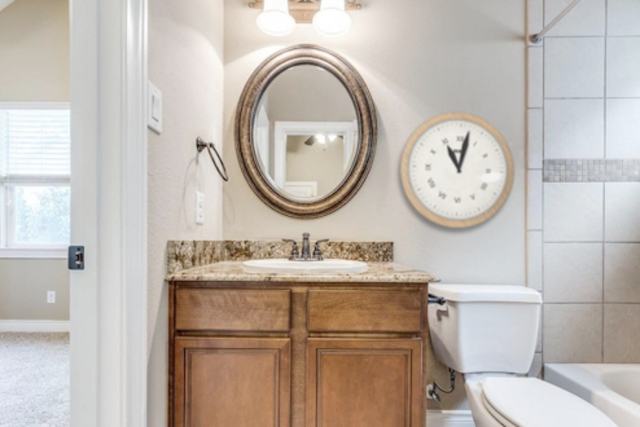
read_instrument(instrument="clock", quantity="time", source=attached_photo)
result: 11:02
